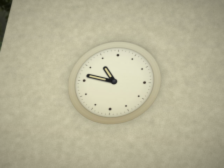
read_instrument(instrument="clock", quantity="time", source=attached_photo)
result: 10:47
